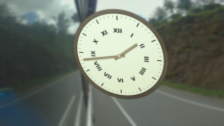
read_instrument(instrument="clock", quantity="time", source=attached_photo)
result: 1:43
